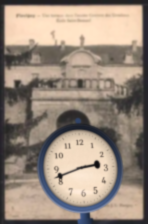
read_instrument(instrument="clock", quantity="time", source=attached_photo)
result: 2:42
